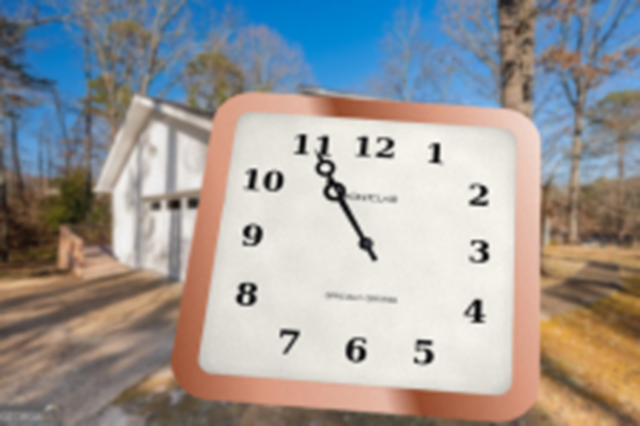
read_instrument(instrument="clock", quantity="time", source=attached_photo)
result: 10:55
